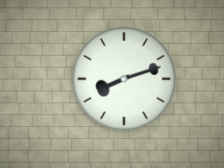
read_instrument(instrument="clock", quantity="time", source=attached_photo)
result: 8:12
